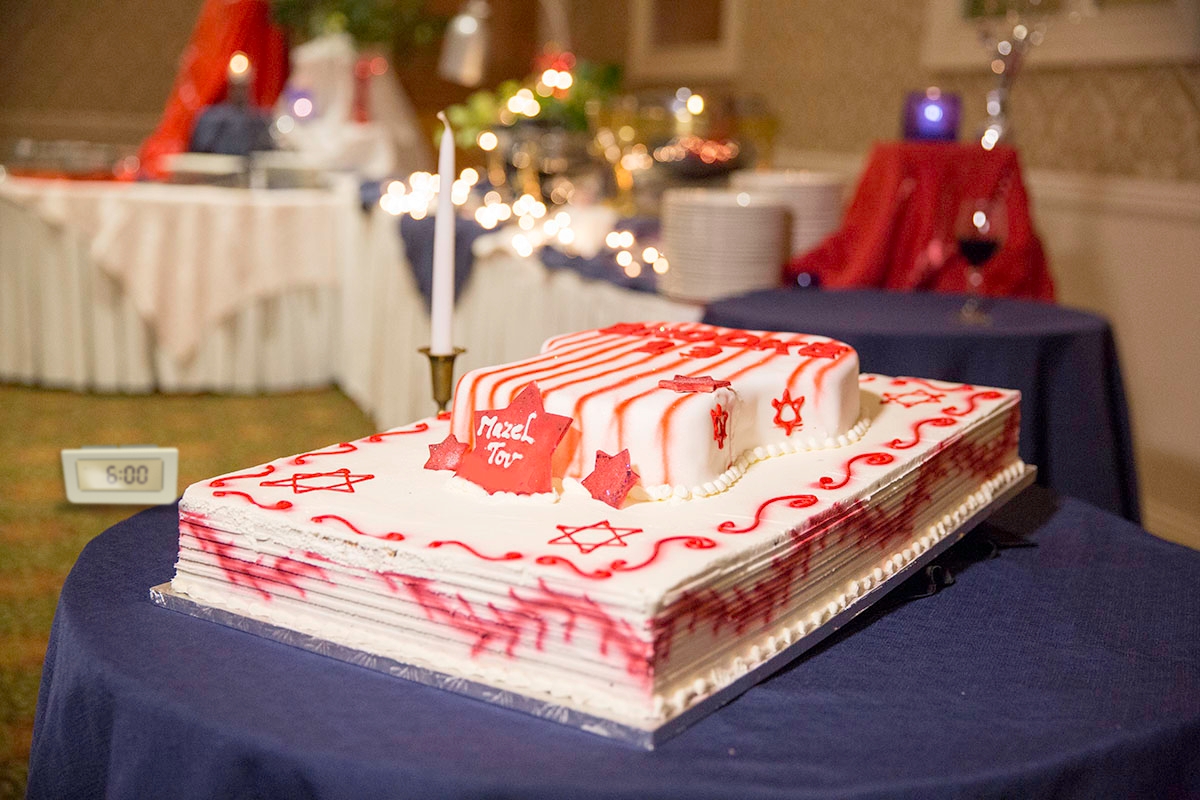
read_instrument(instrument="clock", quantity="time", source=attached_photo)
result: 6:00
